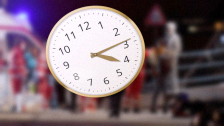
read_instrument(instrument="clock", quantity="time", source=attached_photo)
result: 4:14
